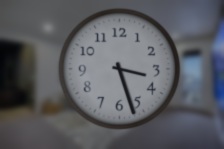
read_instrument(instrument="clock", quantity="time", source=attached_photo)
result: 3:27
